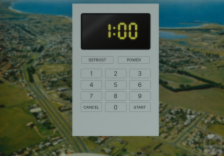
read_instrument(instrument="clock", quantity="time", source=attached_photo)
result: 1:00
